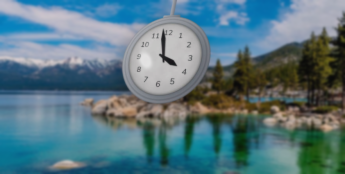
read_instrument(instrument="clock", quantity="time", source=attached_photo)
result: 3:58
